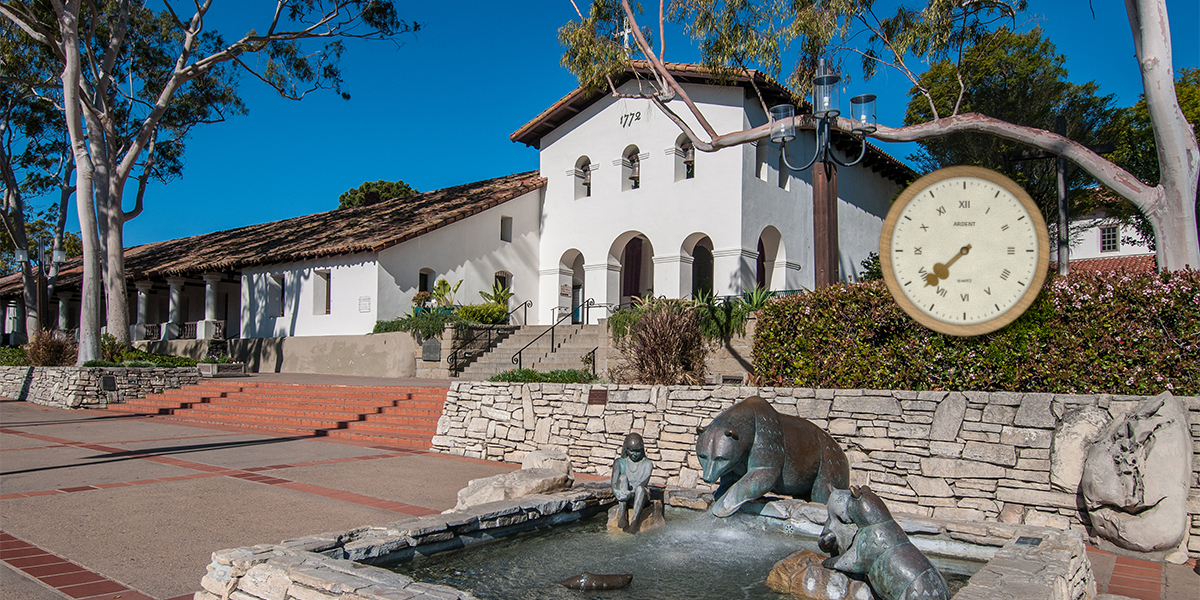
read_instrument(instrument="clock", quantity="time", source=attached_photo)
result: 7:38
